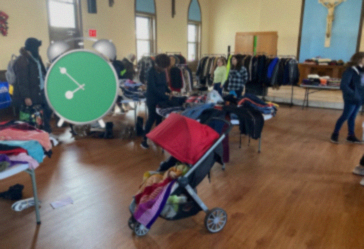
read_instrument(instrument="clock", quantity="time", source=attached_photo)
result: 7:52
